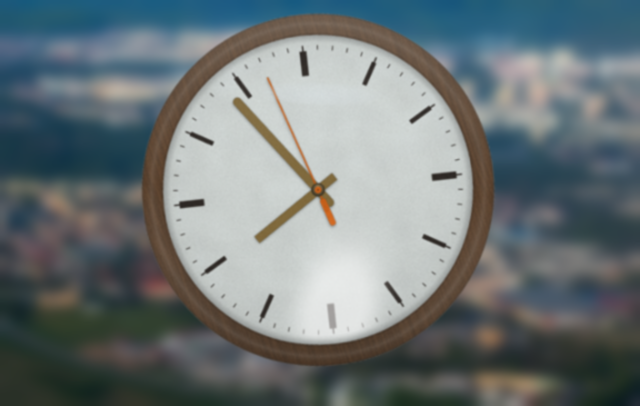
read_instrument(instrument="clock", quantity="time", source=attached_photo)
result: 7:53:57
